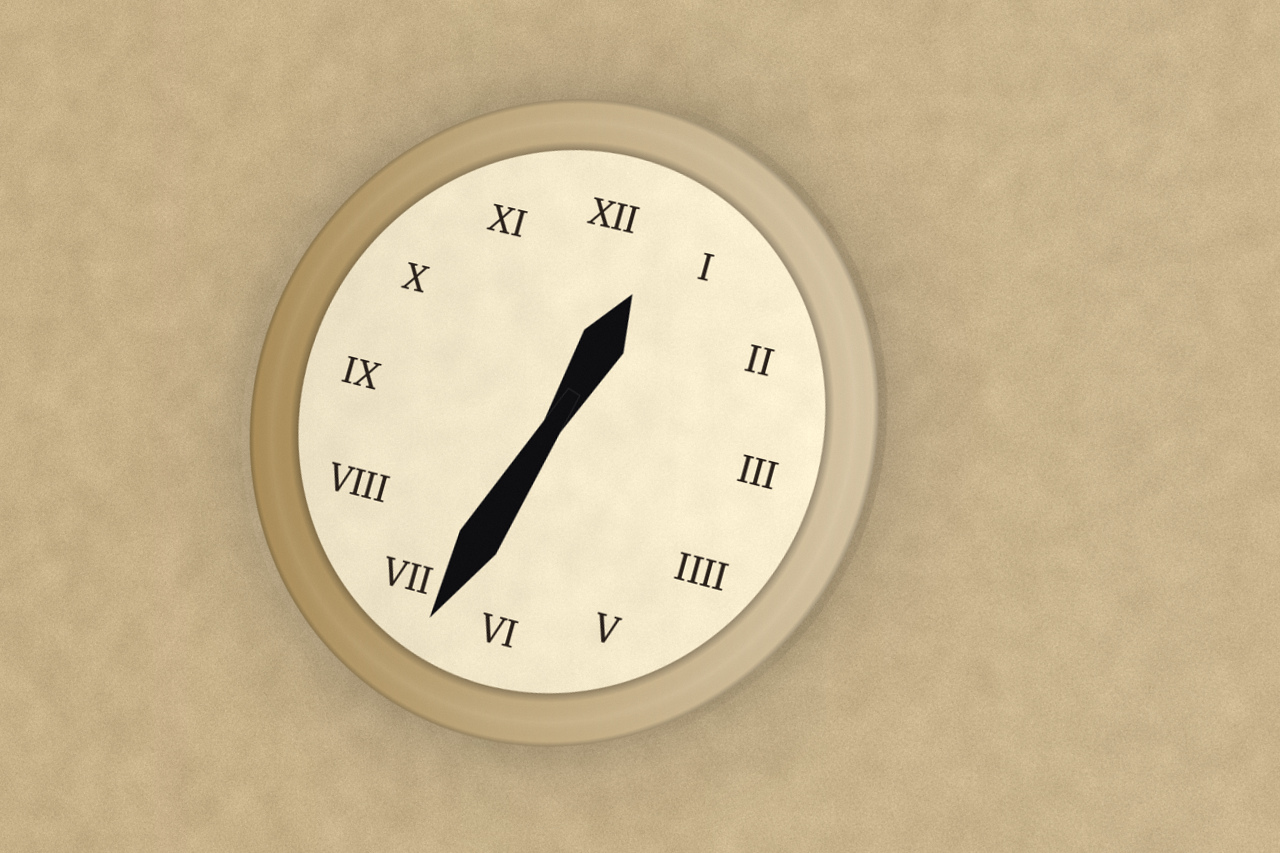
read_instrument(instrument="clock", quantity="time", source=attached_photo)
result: 12:33
